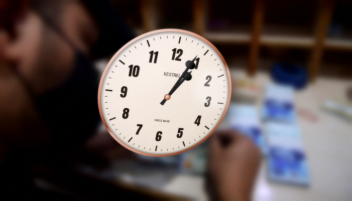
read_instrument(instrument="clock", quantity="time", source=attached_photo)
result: 1:04
